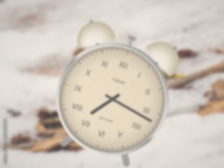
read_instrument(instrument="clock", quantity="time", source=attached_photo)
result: 7:17
